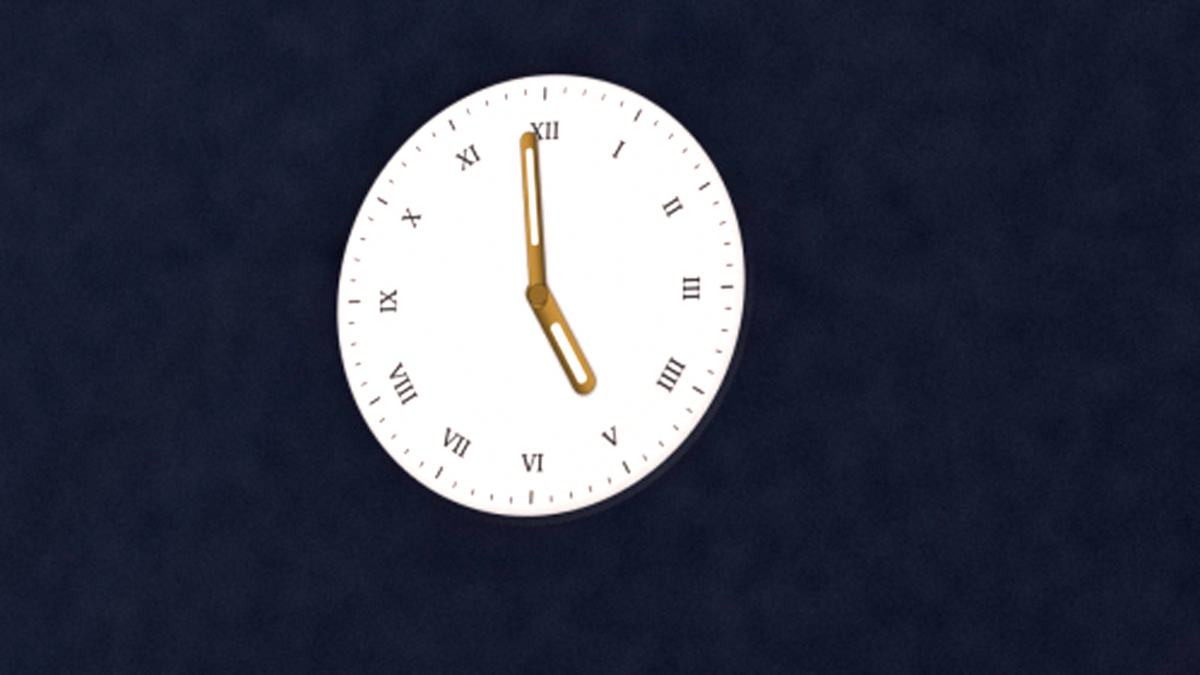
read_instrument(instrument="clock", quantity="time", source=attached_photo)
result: 4:59
